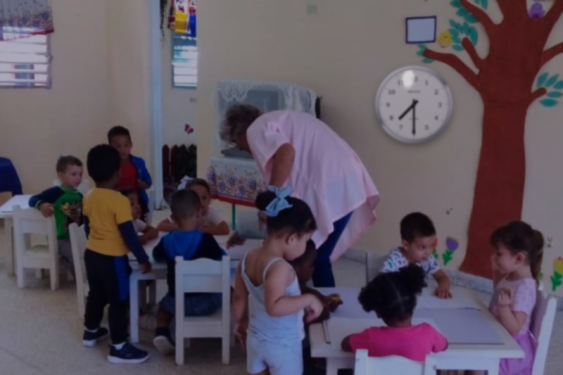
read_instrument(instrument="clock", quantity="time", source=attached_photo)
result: 7:30
